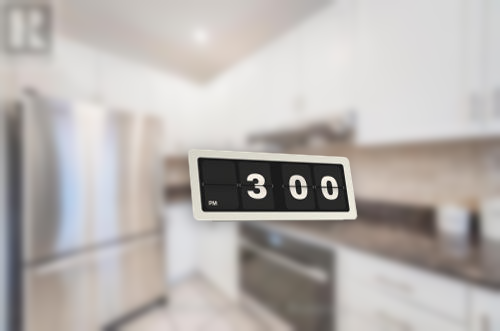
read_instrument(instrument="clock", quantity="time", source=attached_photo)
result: 3:00
